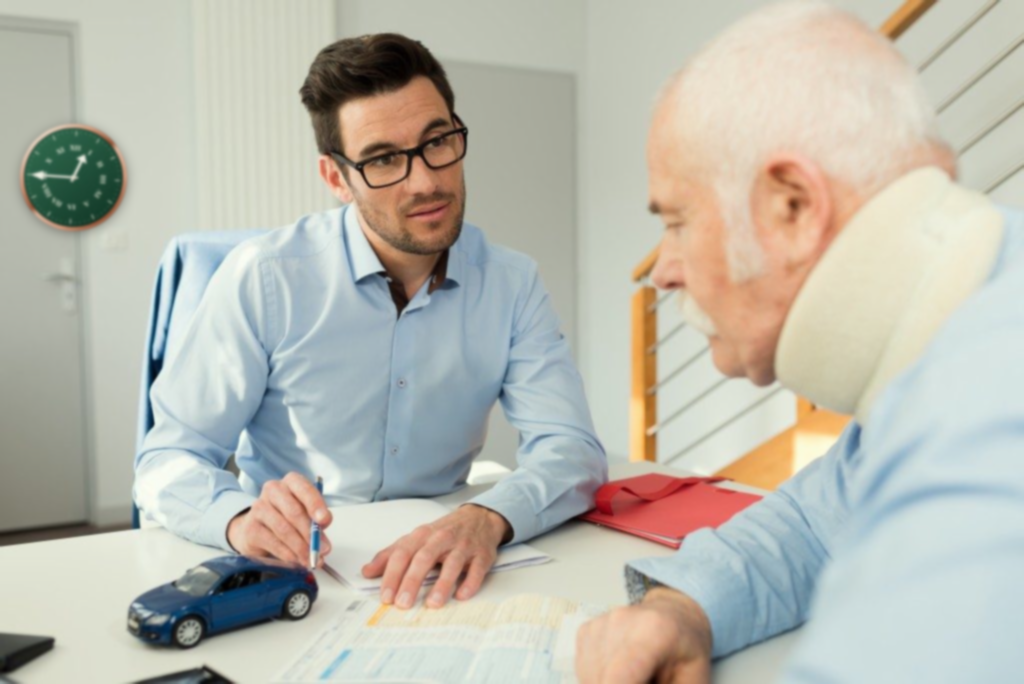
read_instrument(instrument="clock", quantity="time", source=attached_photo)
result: 12:45
